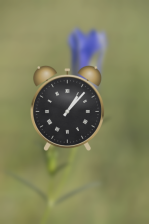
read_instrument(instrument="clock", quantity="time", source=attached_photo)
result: 1:07
